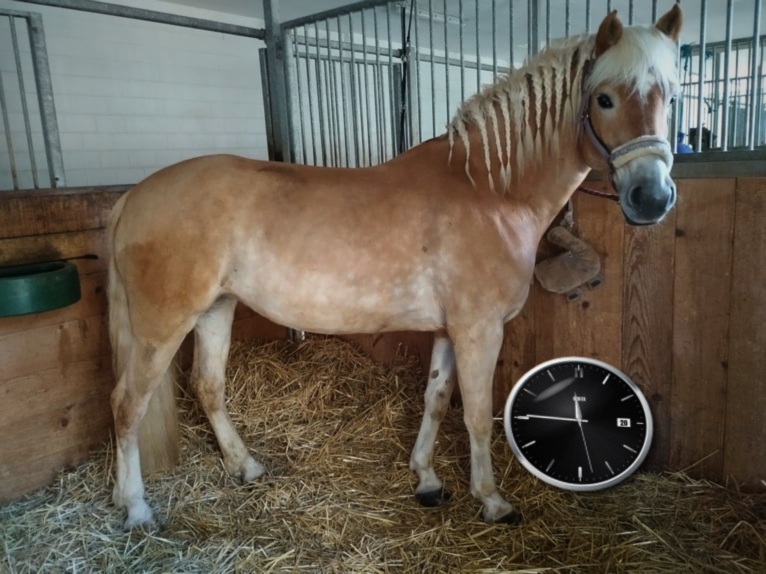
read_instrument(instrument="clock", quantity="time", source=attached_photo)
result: 11:45:28
